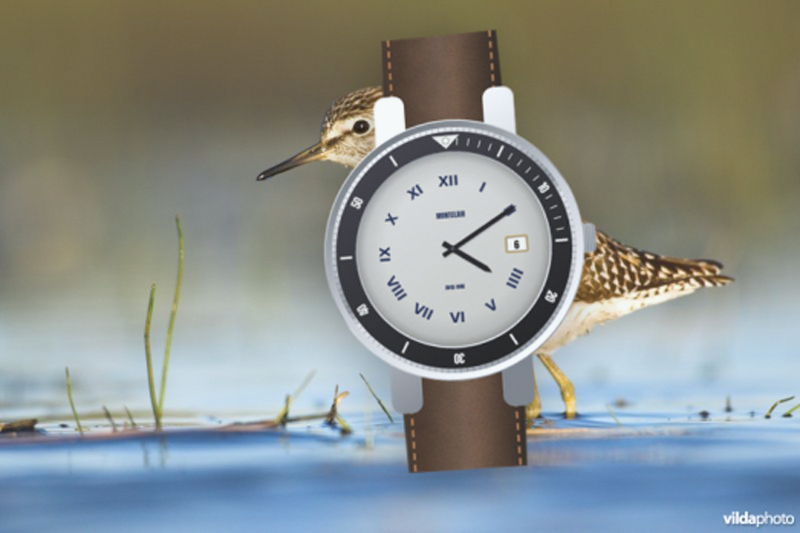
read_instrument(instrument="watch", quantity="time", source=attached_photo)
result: 4:10
